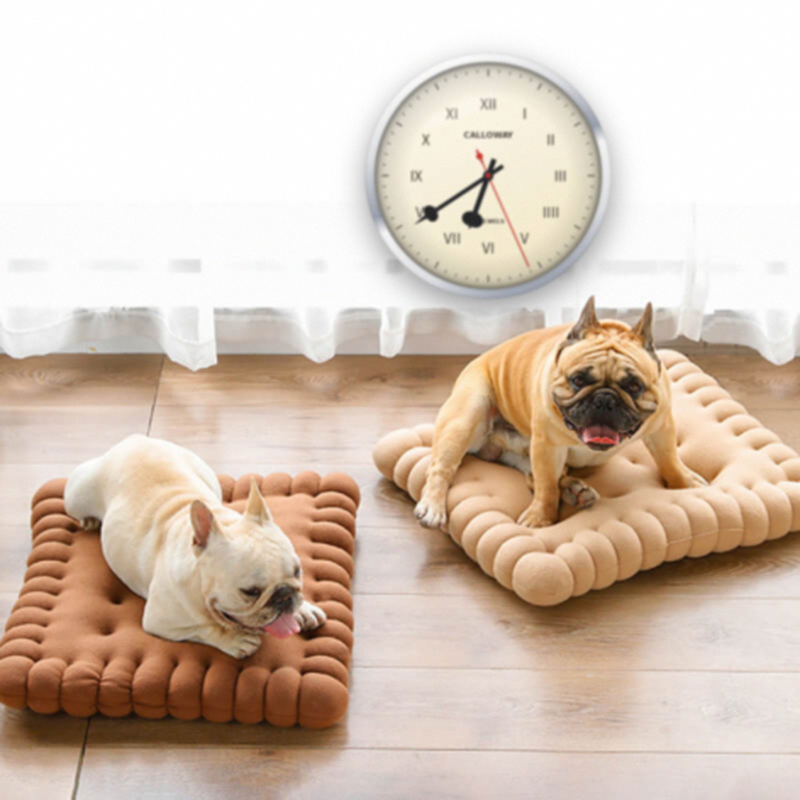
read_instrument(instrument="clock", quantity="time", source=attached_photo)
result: 6:39:26
